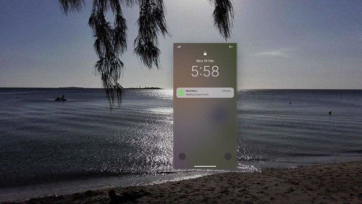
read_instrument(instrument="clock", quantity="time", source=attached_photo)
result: 5:58
